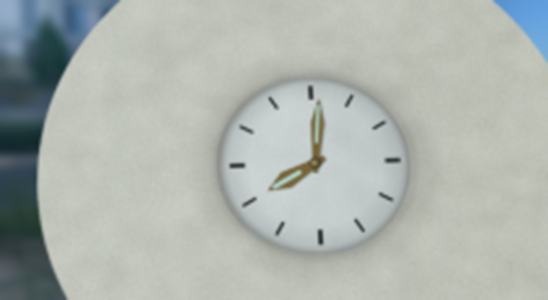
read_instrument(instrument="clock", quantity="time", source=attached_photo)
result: 8:01
